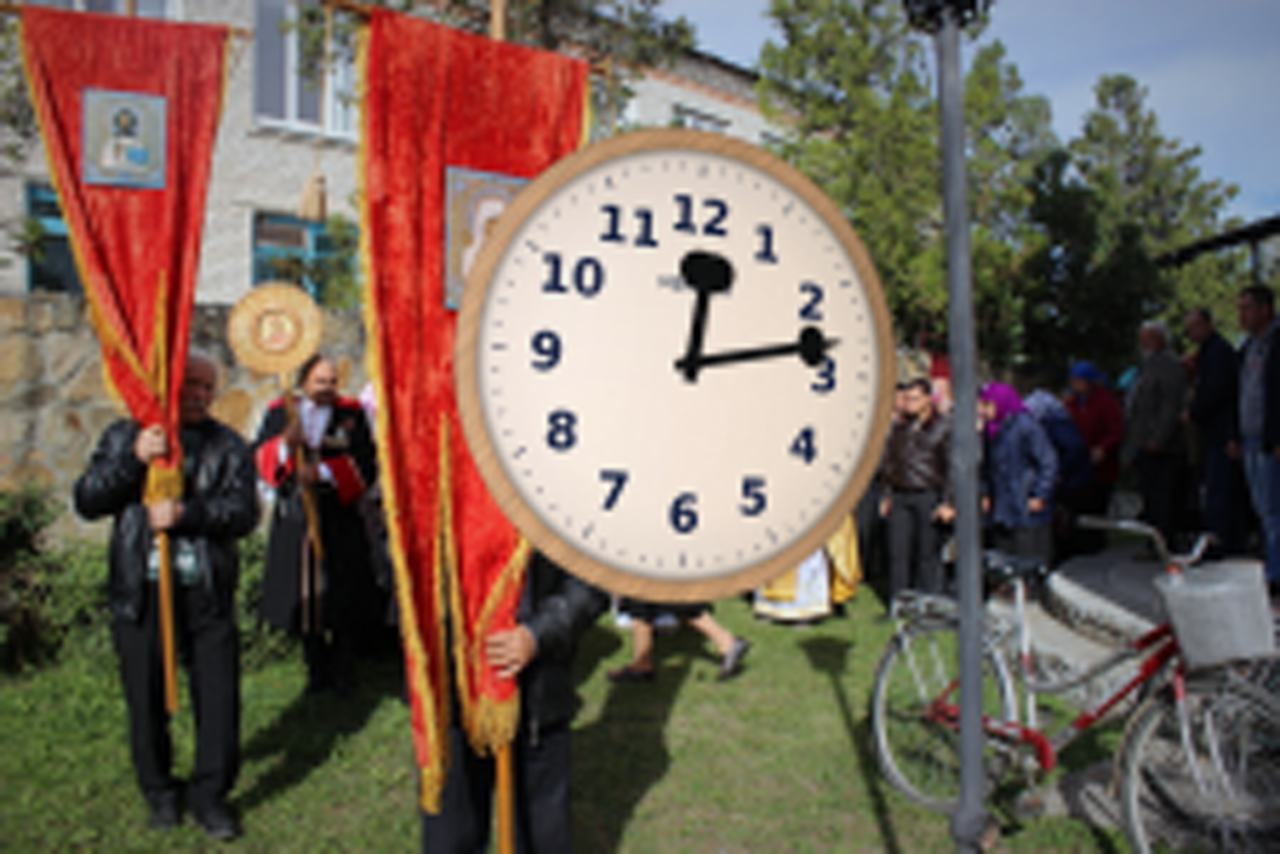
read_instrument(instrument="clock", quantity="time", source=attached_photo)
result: 12:13
